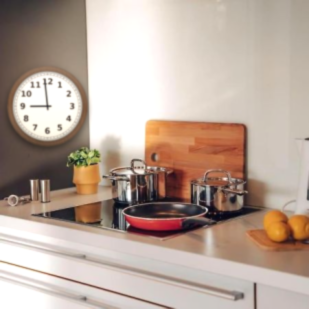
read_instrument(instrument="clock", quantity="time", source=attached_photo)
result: 8:59
